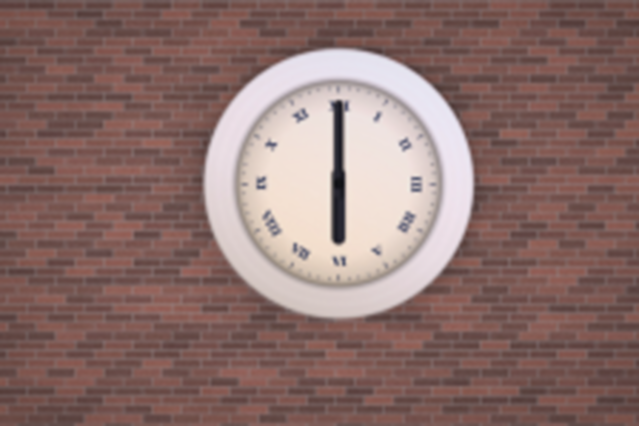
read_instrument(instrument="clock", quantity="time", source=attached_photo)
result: 6:00
